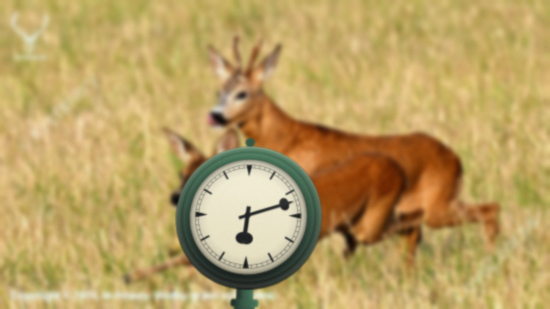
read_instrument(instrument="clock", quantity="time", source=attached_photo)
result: 6:12
